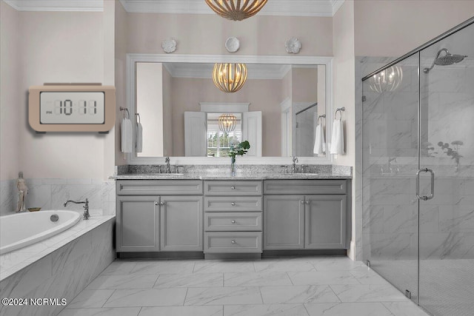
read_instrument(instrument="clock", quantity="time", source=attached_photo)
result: 10:11
